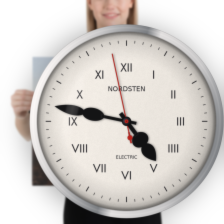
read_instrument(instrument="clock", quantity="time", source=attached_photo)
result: 4:46:58
